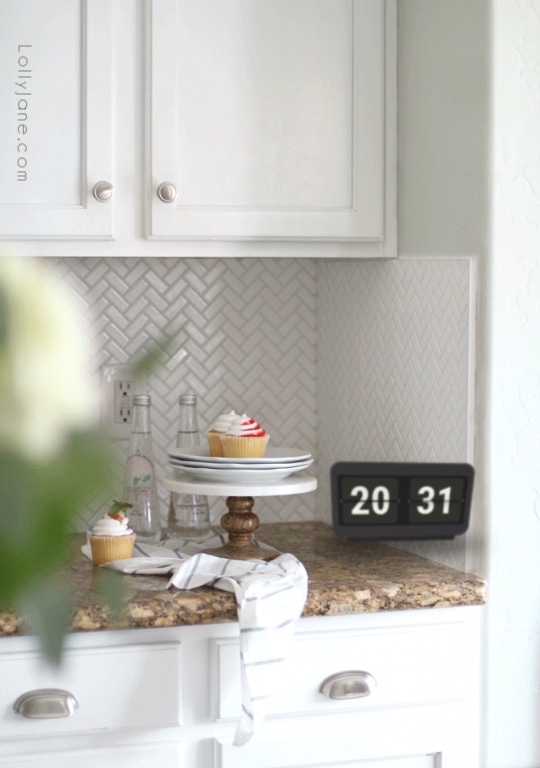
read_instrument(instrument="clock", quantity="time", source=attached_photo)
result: 20:31
